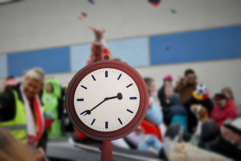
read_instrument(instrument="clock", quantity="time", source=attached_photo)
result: 2:39
